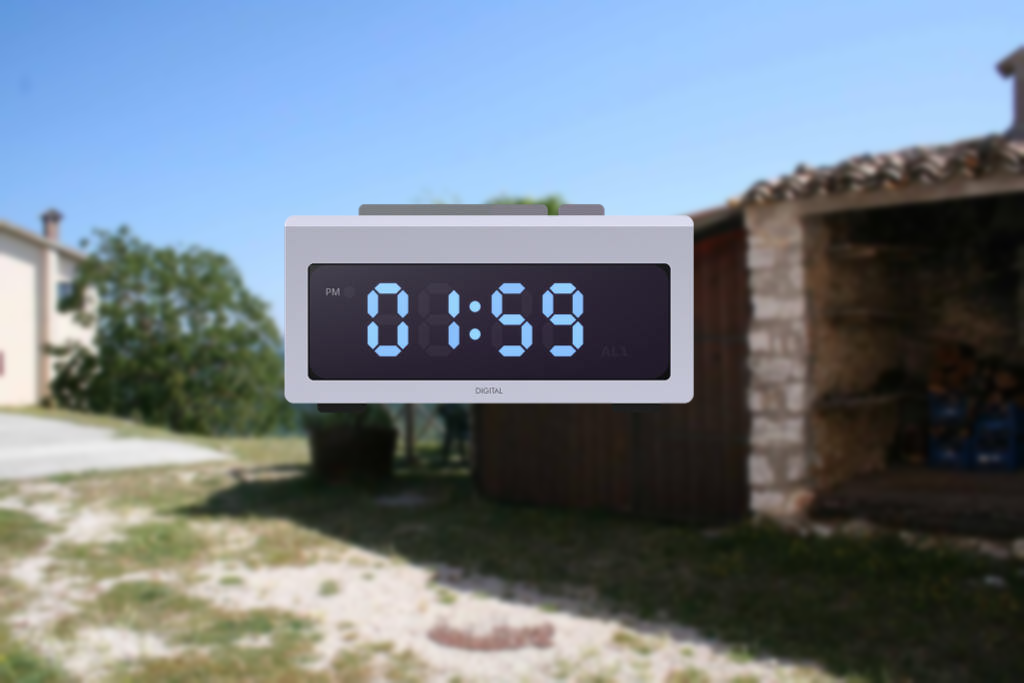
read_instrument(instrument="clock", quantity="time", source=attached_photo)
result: 1:59
